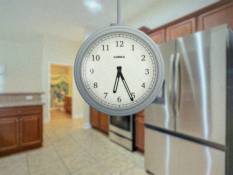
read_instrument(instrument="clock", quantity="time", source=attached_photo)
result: 6:26
